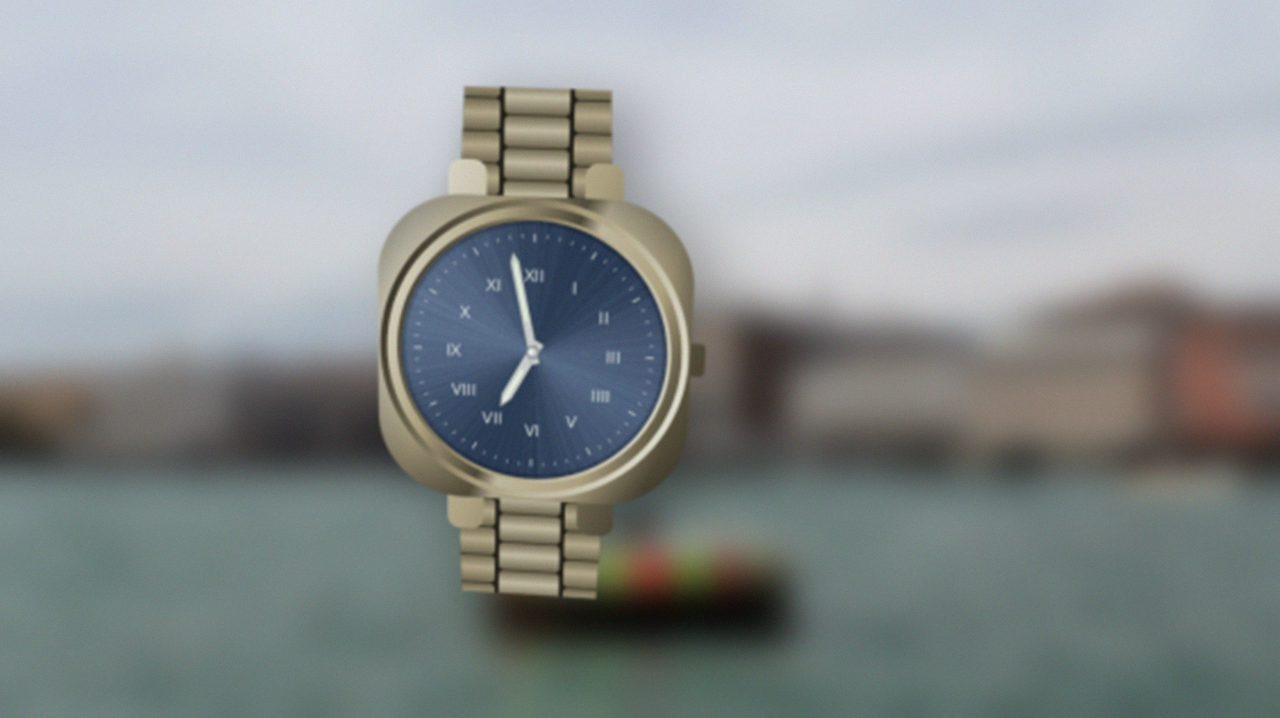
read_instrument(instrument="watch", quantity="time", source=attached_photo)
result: 6:58
